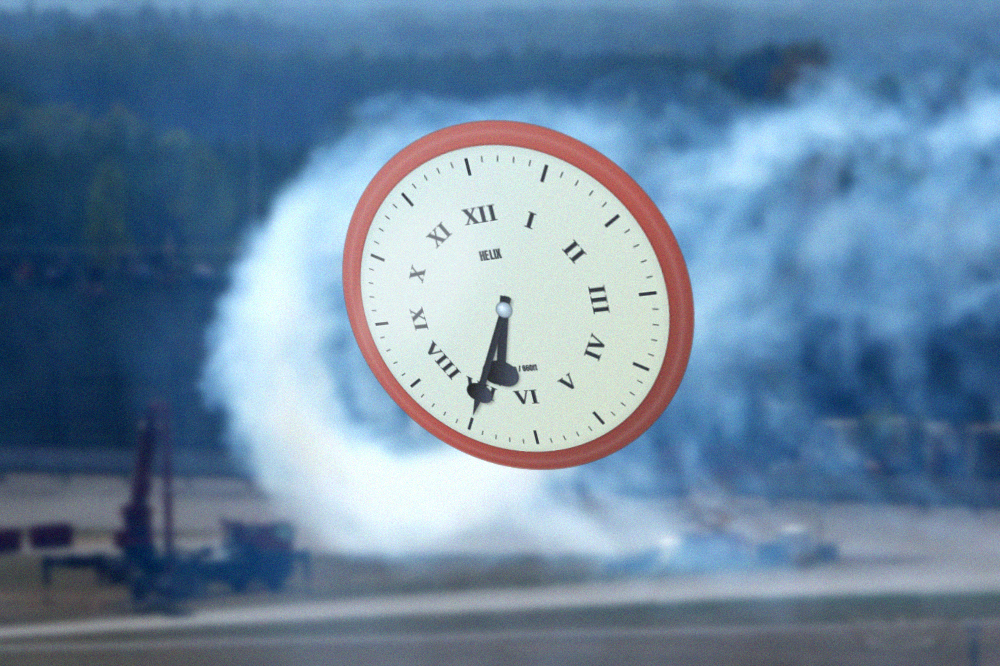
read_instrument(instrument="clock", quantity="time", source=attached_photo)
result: 6:35
